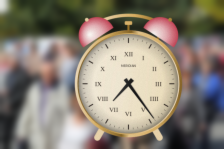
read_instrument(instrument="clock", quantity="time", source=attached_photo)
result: 7:24
